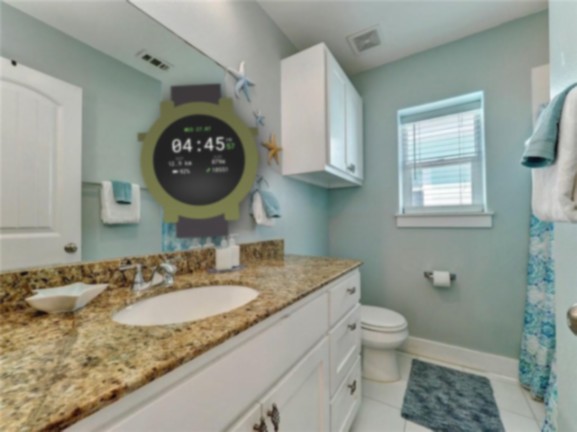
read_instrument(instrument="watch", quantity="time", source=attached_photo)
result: 4:45
